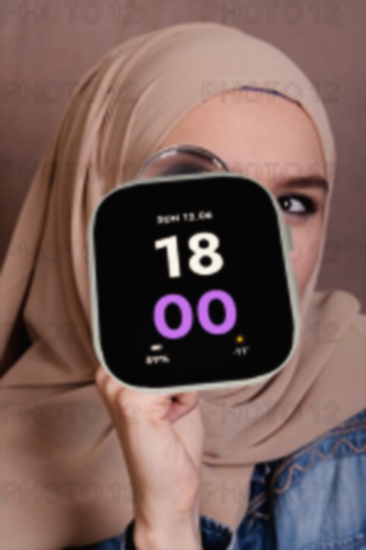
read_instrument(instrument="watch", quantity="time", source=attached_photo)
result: 18:00
